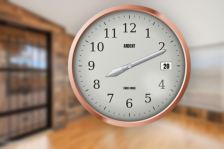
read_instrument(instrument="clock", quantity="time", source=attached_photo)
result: 8:11
